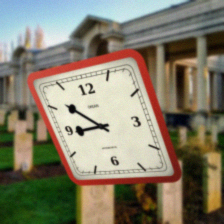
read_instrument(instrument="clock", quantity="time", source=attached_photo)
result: 8:52
